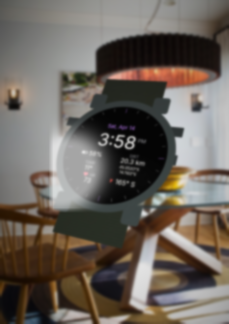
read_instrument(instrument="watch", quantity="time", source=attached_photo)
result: 3:58
